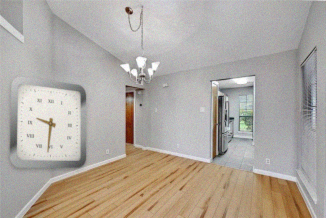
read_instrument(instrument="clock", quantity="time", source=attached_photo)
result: 9:31
